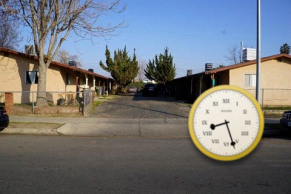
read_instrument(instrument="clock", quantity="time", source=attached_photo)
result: 8:27
